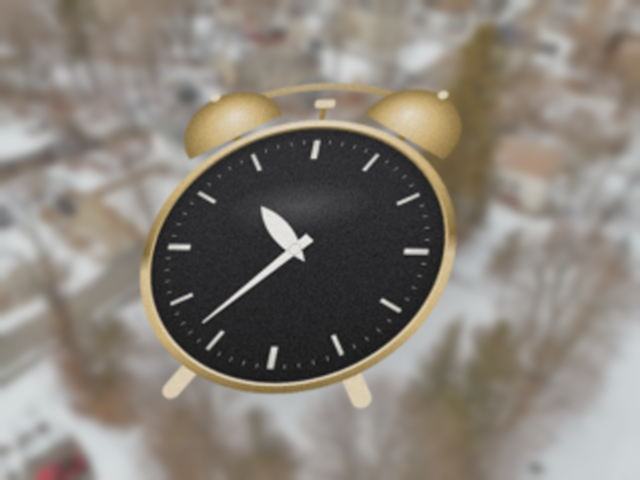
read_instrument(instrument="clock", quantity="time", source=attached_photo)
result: 10:37
